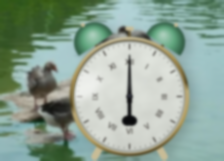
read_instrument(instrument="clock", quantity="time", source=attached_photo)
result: 6:00
